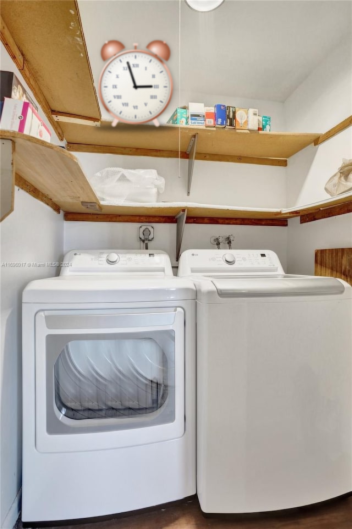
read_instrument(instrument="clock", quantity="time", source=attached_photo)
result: 2:57
